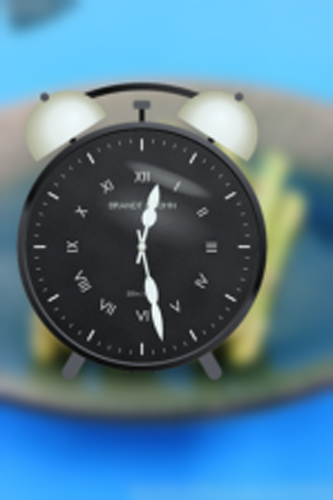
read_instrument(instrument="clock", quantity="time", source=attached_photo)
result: 12:28
